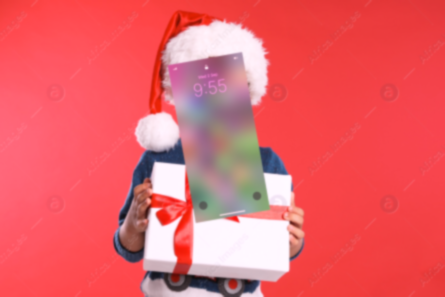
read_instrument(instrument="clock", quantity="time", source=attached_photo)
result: 9:55
